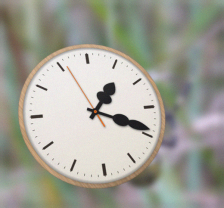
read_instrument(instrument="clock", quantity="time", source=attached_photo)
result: 1:18:56
